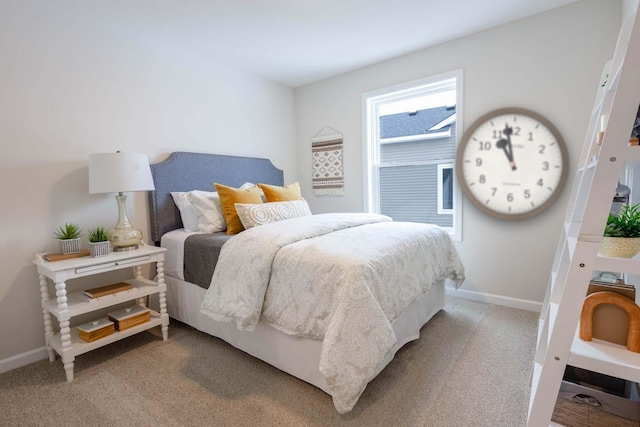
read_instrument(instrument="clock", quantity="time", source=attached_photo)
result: 10:58
